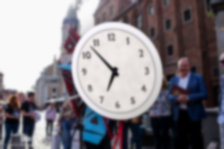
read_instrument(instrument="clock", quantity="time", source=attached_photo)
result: 6:53
